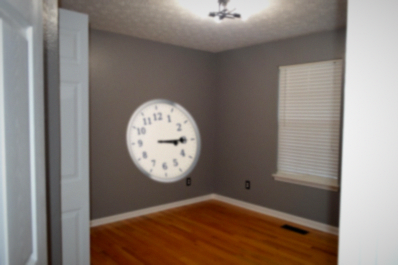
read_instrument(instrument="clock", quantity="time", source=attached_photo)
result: 3:15
